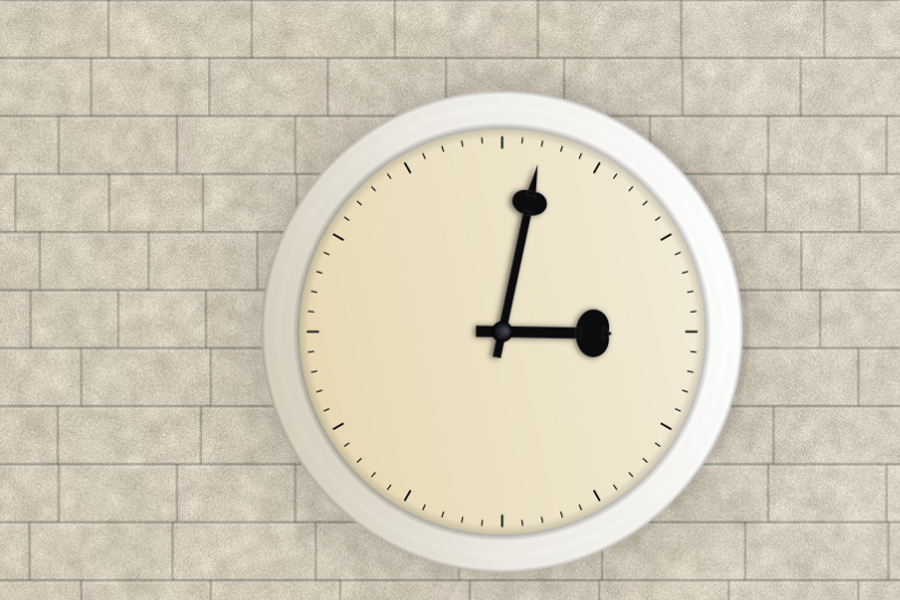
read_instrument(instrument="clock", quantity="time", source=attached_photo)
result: 3:02
